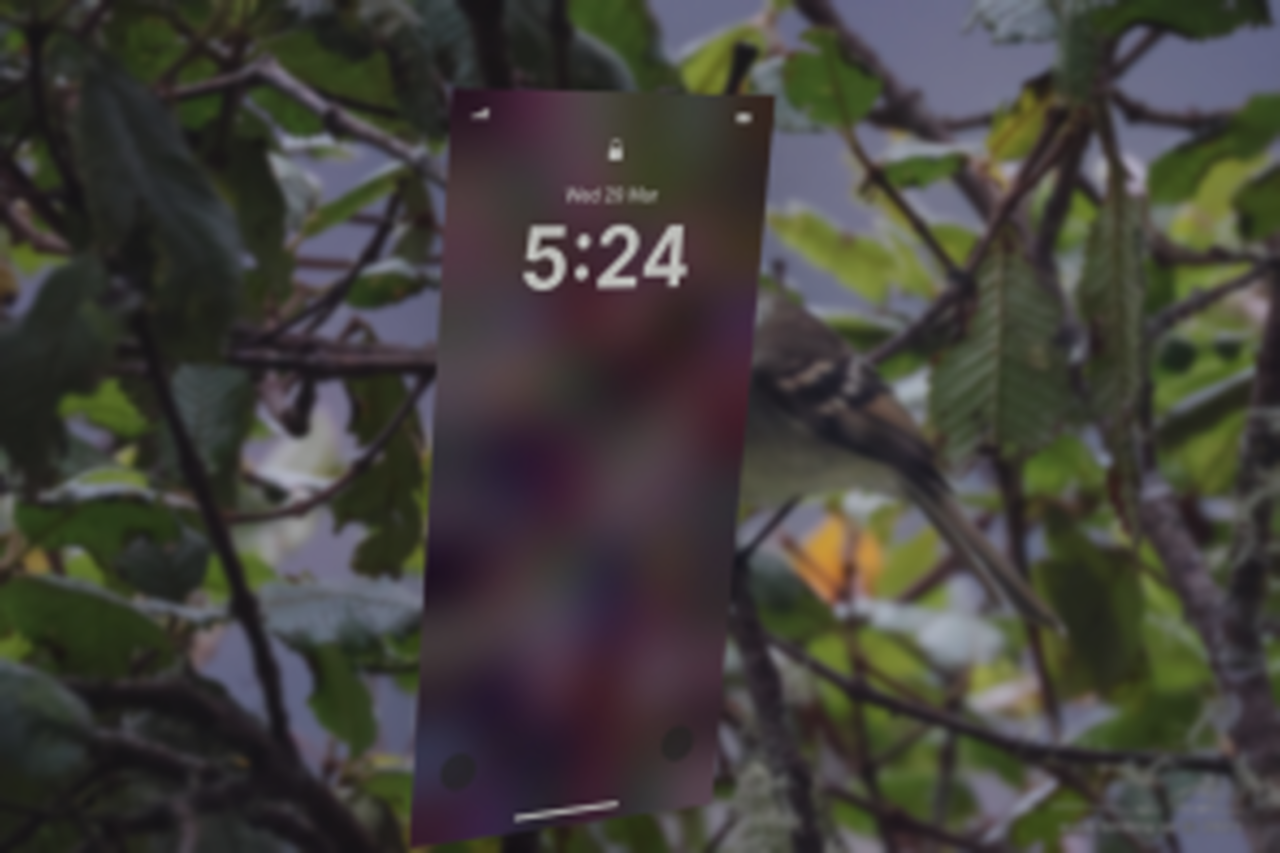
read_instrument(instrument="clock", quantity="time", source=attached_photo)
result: 5:24
